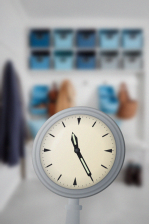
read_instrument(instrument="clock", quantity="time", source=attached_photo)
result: 11:25
